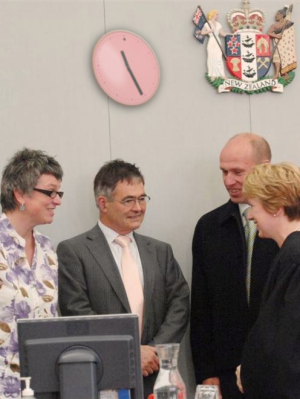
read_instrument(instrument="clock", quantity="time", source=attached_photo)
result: 11:26
